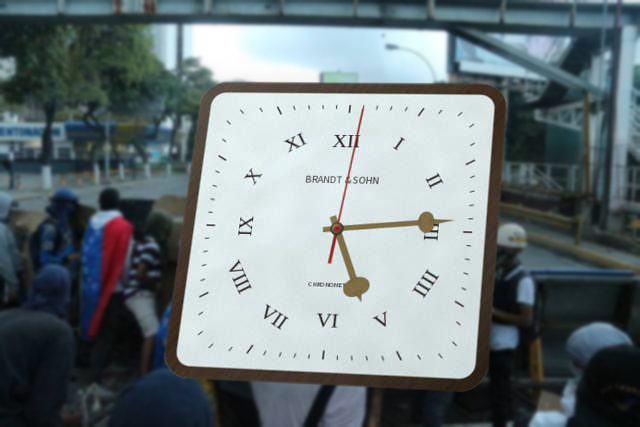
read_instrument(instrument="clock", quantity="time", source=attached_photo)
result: 5:14:01
